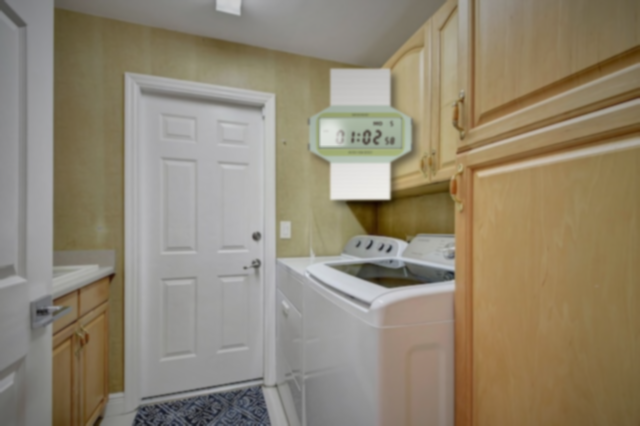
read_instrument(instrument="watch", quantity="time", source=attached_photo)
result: 1:02
